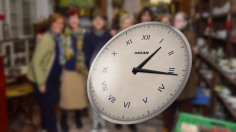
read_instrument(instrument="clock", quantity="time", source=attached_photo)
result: 1:16
